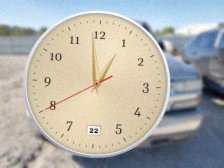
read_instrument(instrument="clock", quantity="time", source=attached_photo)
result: 12:58:40
